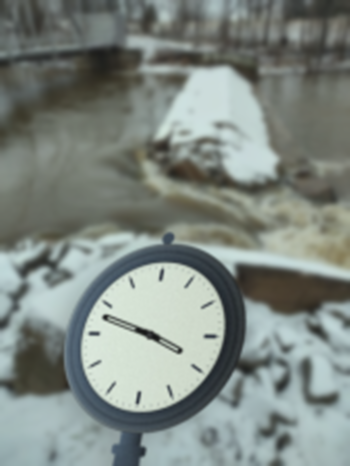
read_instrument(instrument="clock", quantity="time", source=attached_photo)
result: 3:48
